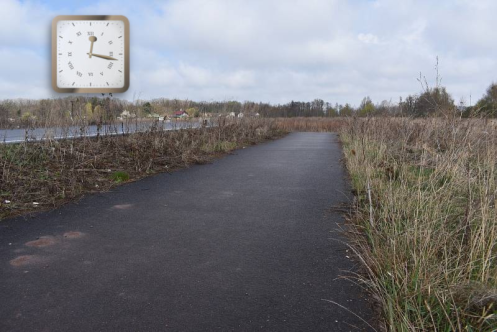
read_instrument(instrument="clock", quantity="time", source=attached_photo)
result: 12:17
